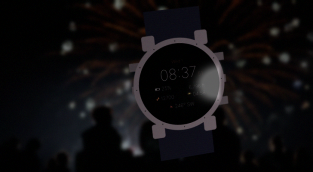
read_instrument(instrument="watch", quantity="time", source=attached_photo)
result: 8:37
